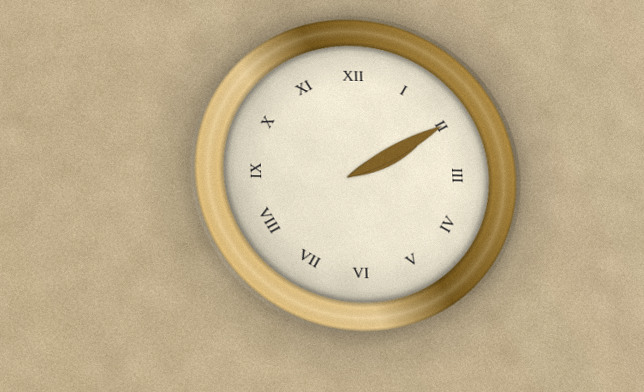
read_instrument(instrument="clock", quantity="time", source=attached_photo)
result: 2:10
